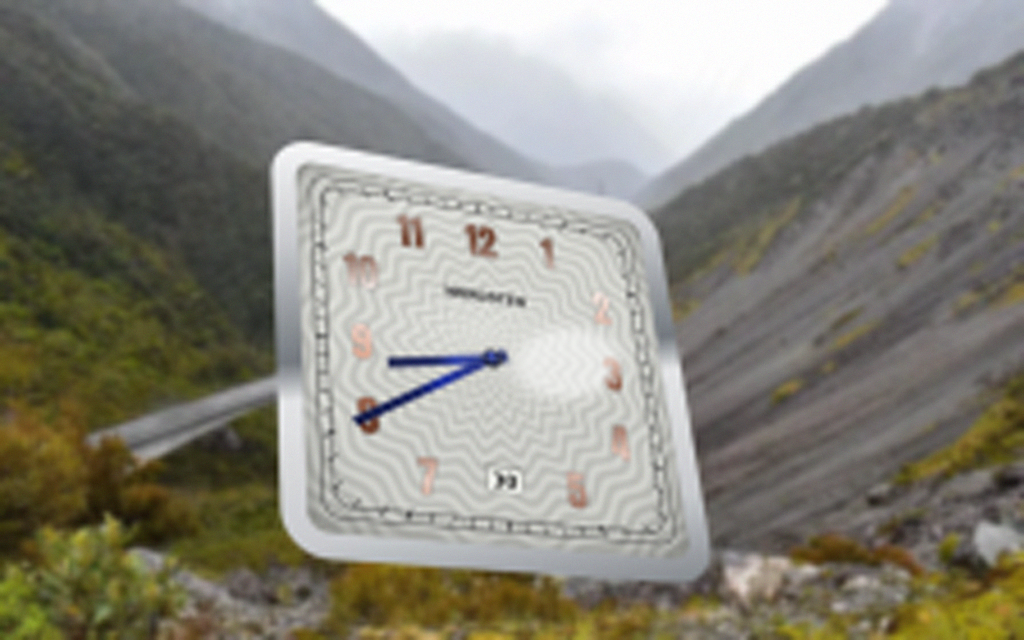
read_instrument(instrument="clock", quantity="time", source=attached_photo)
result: 8:40
